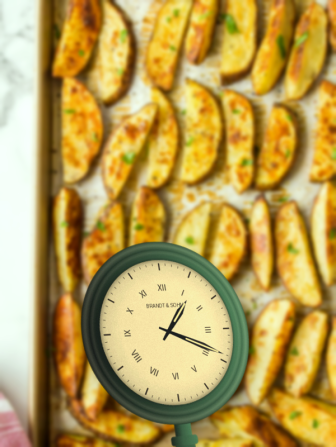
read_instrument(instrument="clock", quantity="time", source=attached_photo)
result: 1:19
